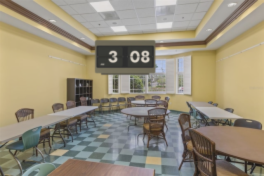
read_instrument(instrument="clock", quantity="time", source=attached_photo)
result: 3:08
